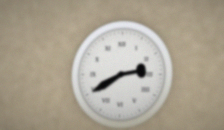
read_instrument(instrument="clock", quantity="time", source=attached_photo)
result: 2:40
